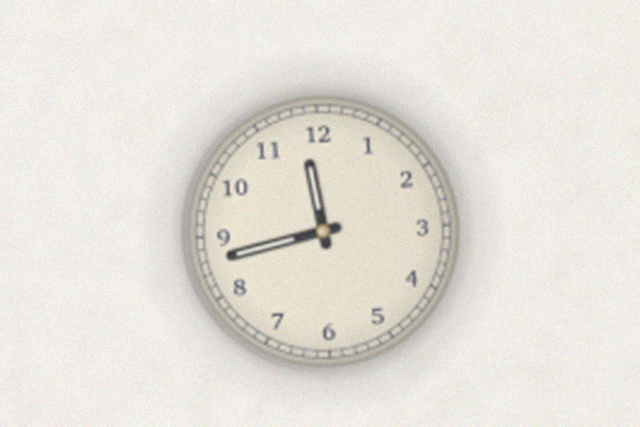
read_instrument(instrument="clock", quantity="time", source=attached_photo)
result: 11:43
